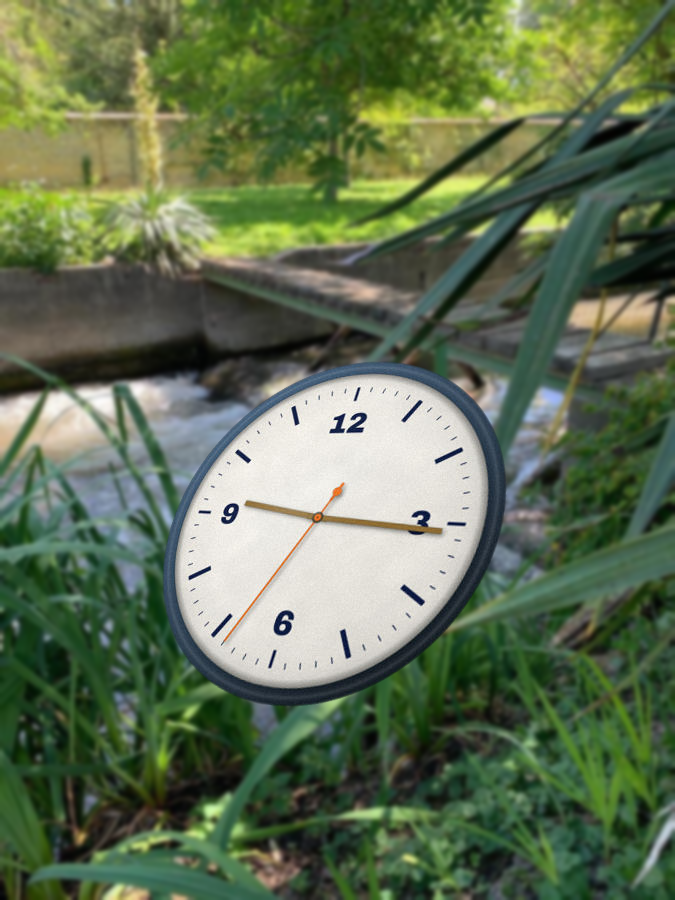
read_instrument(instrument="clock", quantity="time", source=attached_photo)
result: 9:15:34
